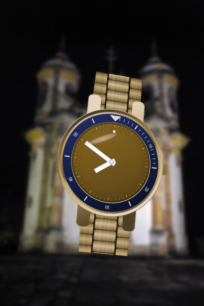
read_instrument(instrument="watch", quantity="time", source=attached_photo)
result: 7:50
